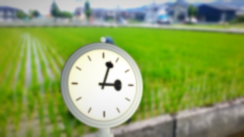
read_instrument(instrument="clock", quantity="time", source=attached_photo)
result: 3:03
